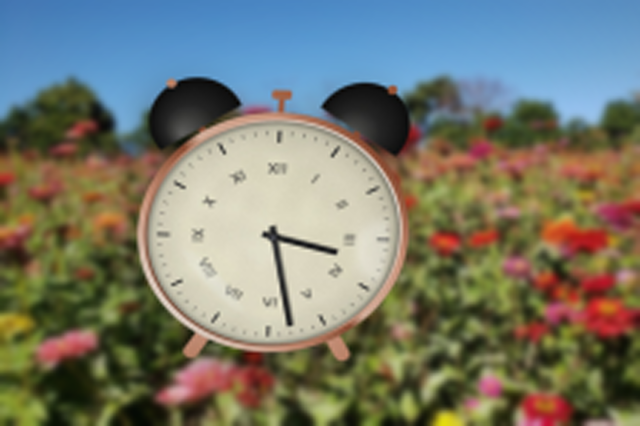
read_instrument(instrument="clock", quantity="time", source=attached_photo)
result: 3:28
